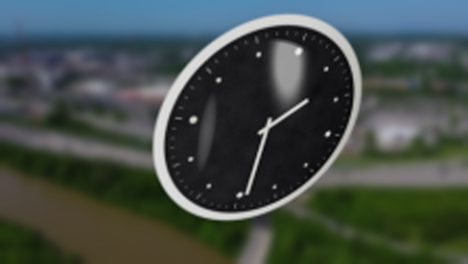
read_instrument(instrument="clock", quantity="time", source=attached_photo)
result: 1:29
